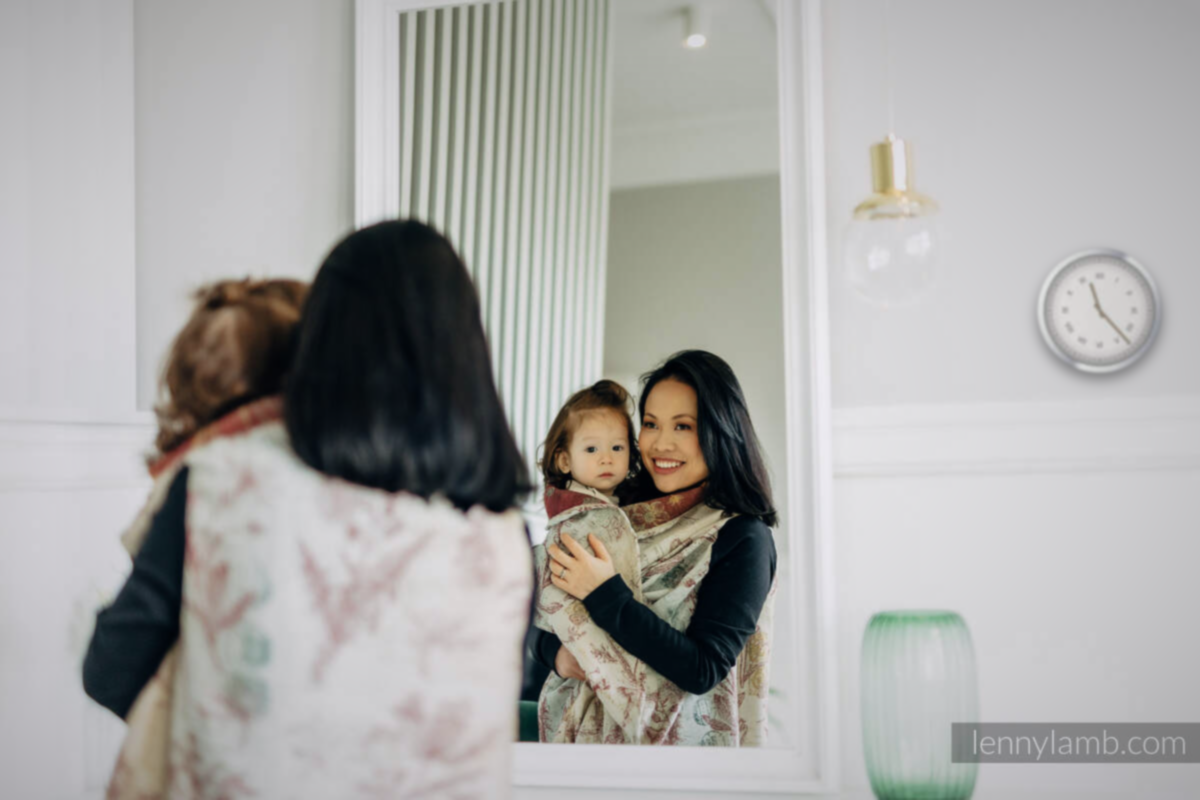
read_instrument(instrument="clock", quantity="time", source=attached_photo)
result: 11:23
